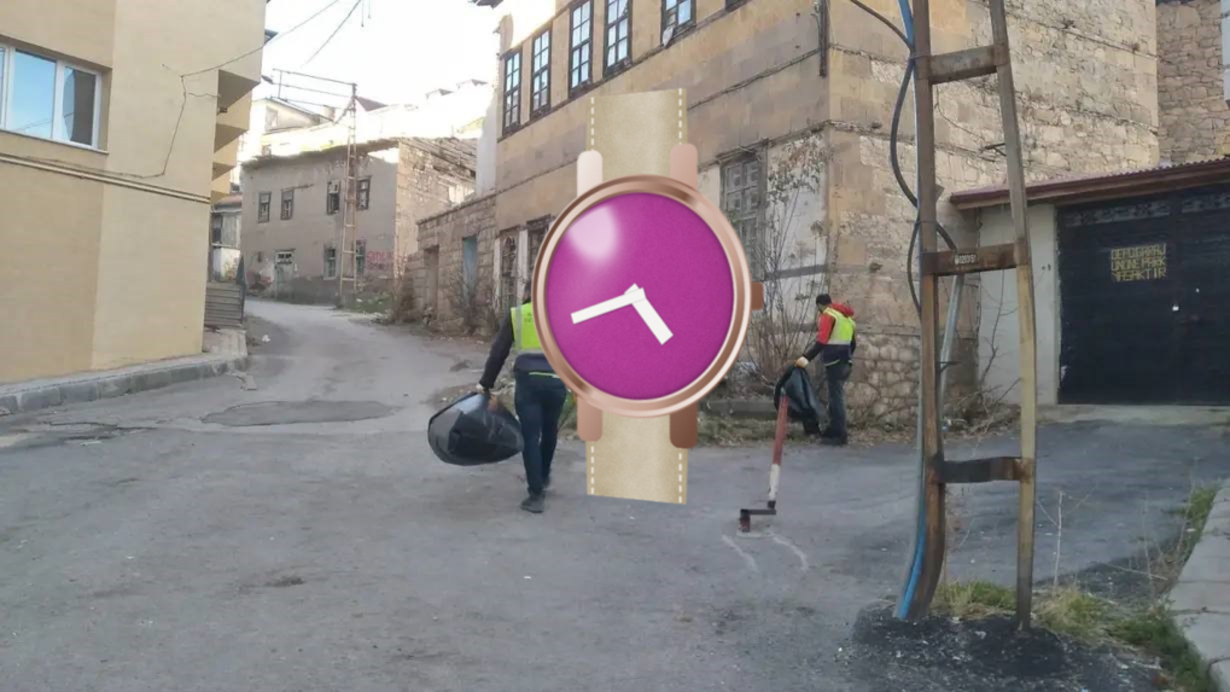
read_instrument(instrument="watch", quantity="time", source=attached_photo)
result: 4:42
